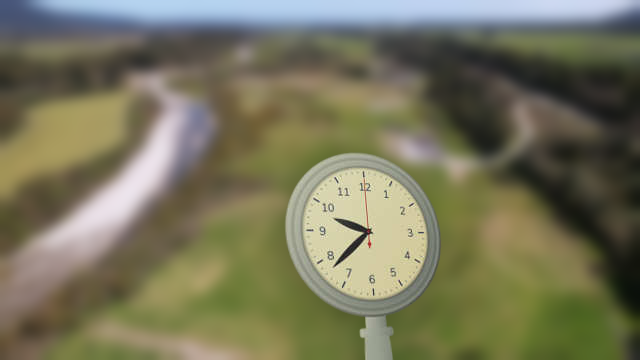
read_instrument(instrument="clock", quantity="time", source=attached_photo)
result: 9:38:00
